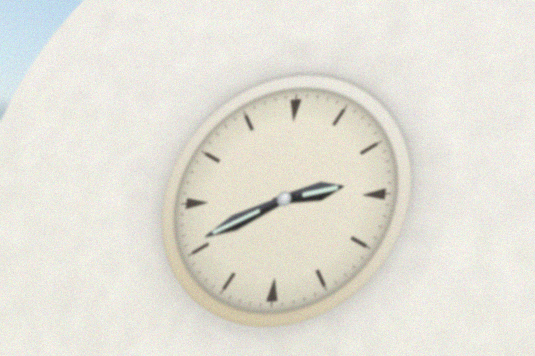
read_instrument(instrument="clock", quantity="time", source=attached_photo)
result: 2:41
